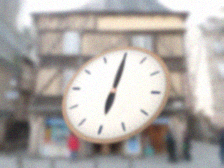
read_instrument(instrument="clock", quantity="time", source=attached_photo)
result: 6:00
